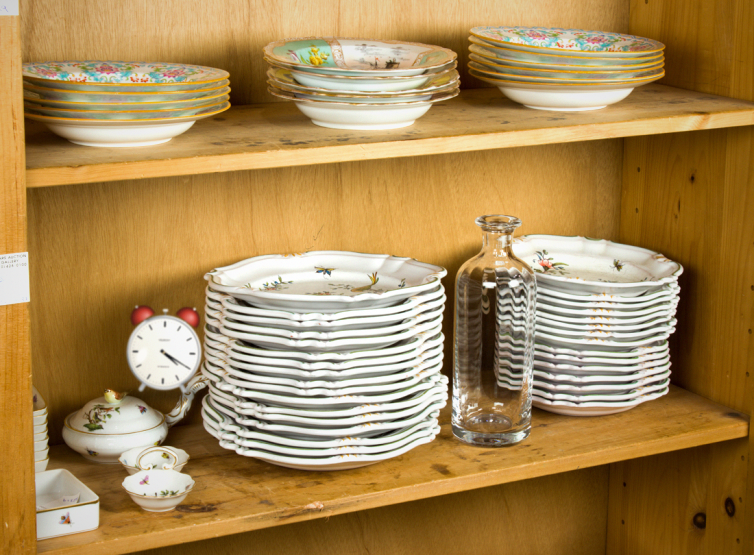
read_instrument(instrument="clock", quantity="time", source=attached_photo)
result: 4:20
